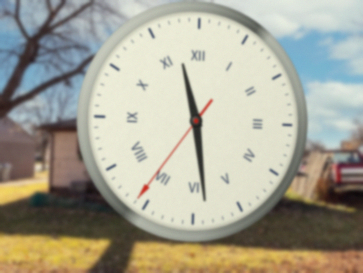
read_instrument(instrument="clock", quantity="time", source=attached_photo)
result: 11:28:36
